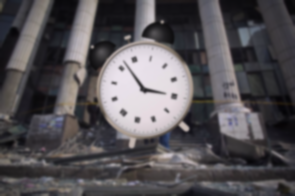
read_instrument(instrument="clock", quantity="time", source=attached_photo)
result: 3:57
